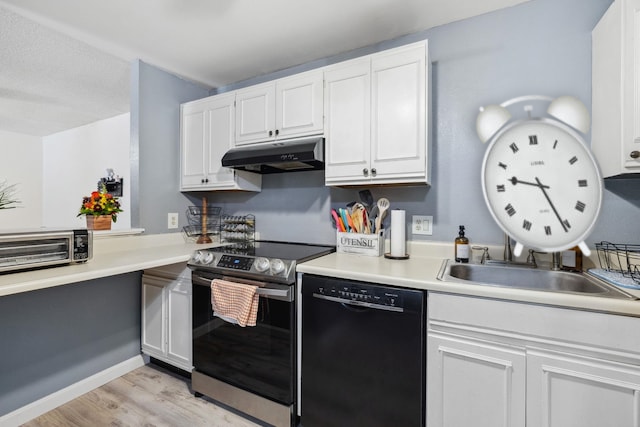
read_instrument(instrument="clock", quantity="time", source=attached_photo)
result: 9:26
